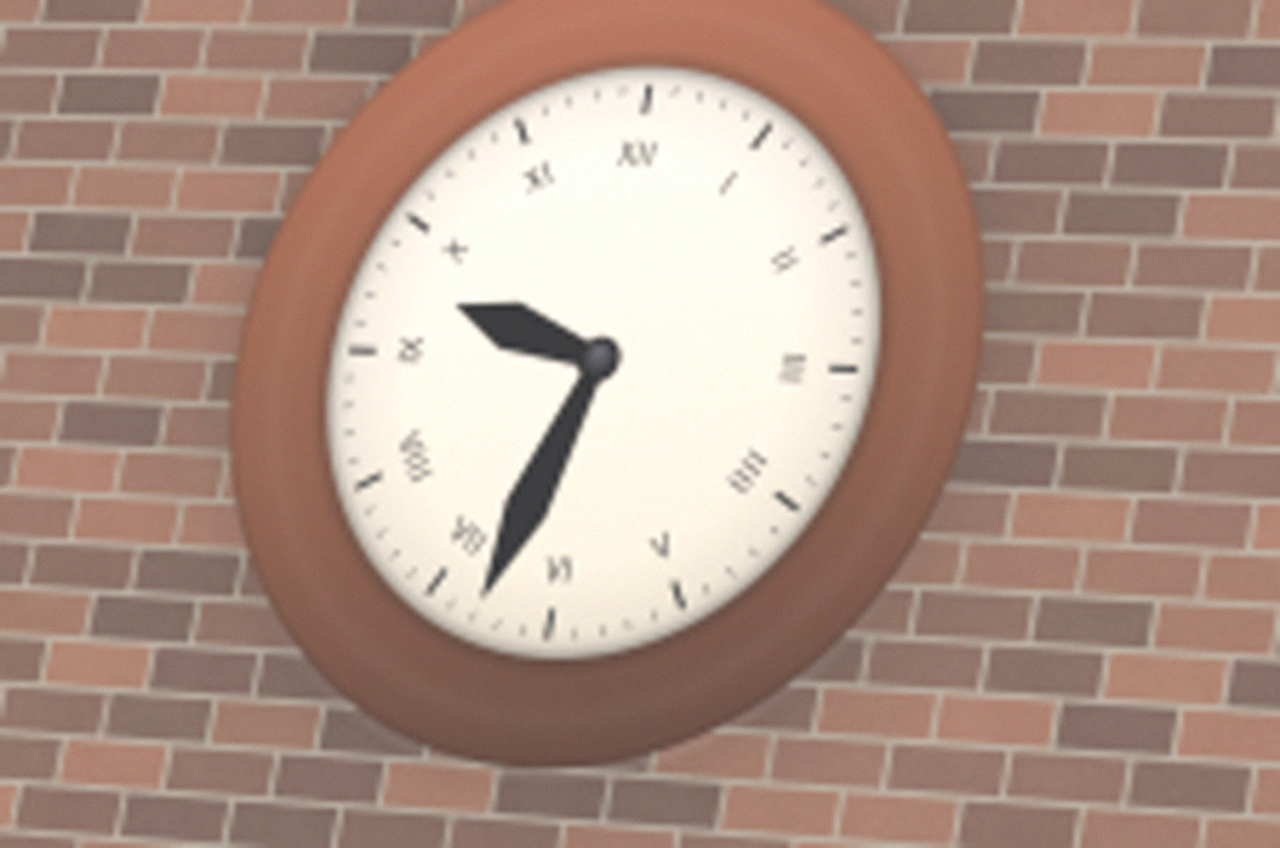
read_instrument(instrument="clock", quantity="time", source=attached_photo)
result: 9:33
